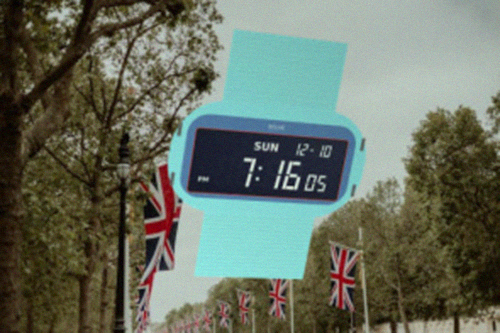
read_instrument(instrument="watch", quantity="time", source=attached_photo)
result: 7:16:05
